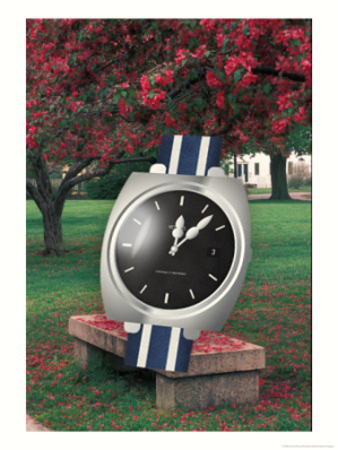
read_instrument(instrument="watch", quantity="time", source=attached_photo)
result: 12:07
